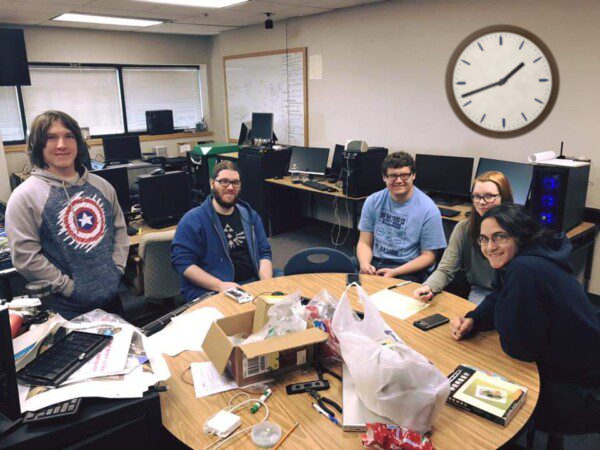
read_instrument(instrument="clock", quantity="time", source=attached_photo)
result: 1:42
